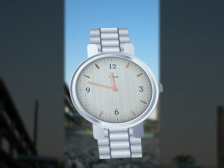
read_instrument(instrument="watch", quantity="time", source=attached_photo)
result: 11:48
